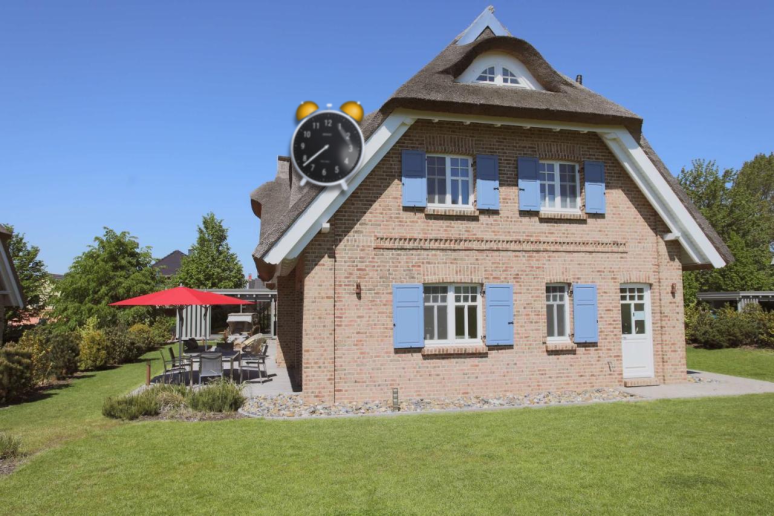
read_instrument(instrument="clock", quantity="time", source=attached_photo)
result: 7:38
